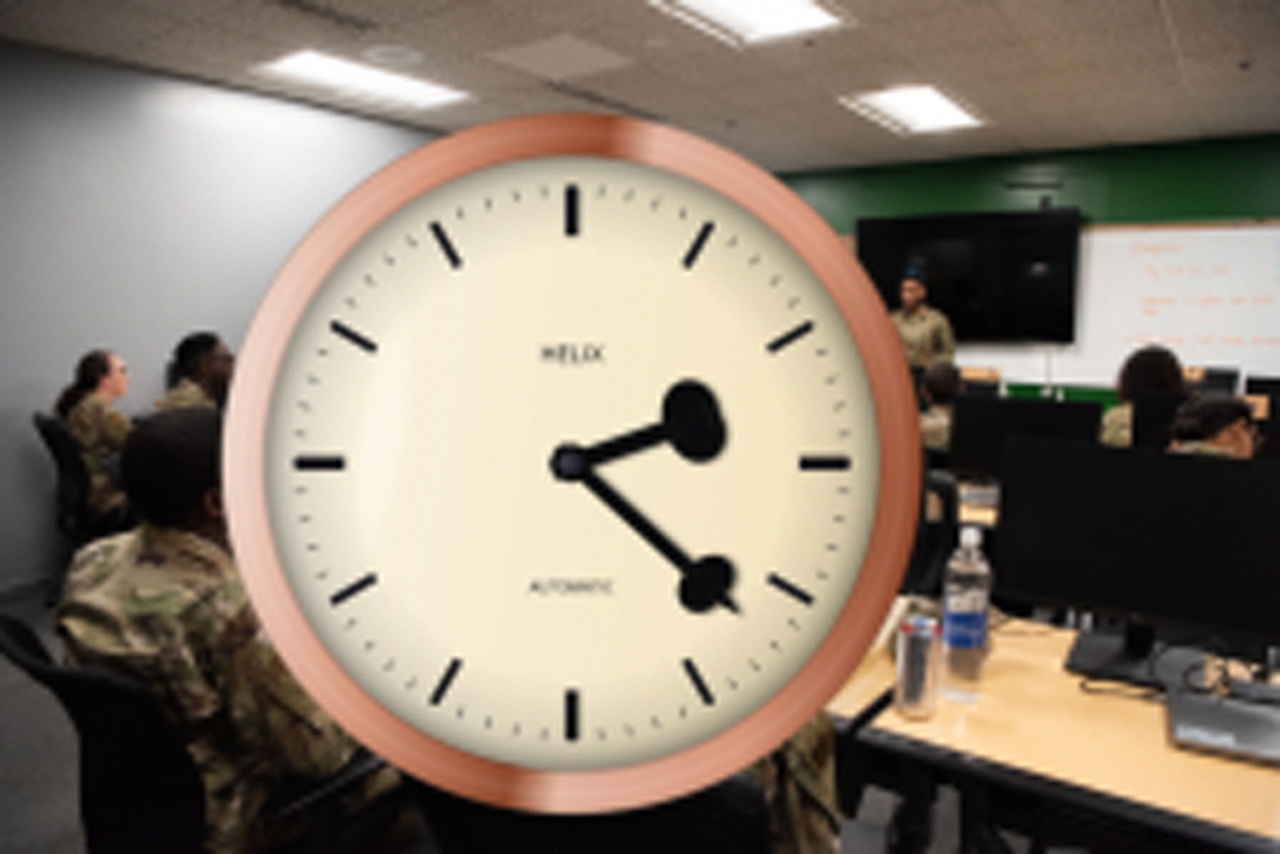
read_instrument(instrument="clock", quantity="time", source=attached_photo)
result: 2:22
